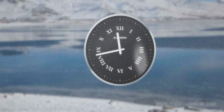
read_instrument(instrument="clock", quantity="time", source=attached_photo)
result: 11:43
